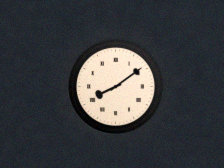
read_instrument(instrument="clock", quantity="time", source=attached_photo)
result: 8:09
